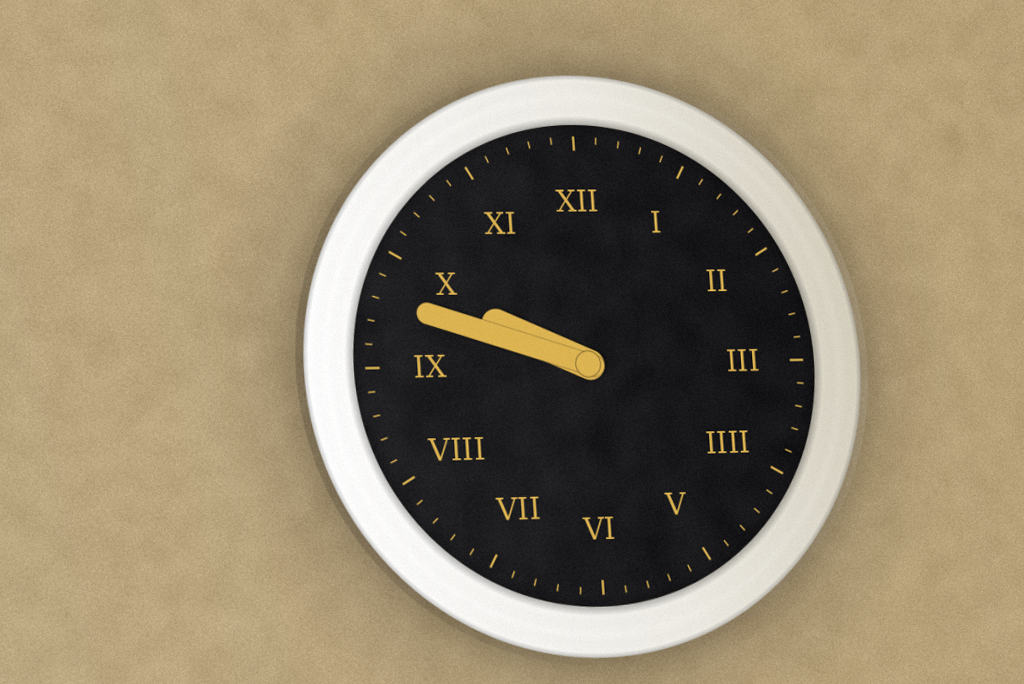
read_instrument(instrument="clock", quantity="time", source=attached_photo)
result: 9:48
